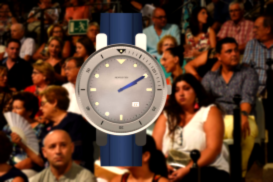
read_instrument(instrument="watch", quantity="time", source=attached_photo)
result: 2:10
